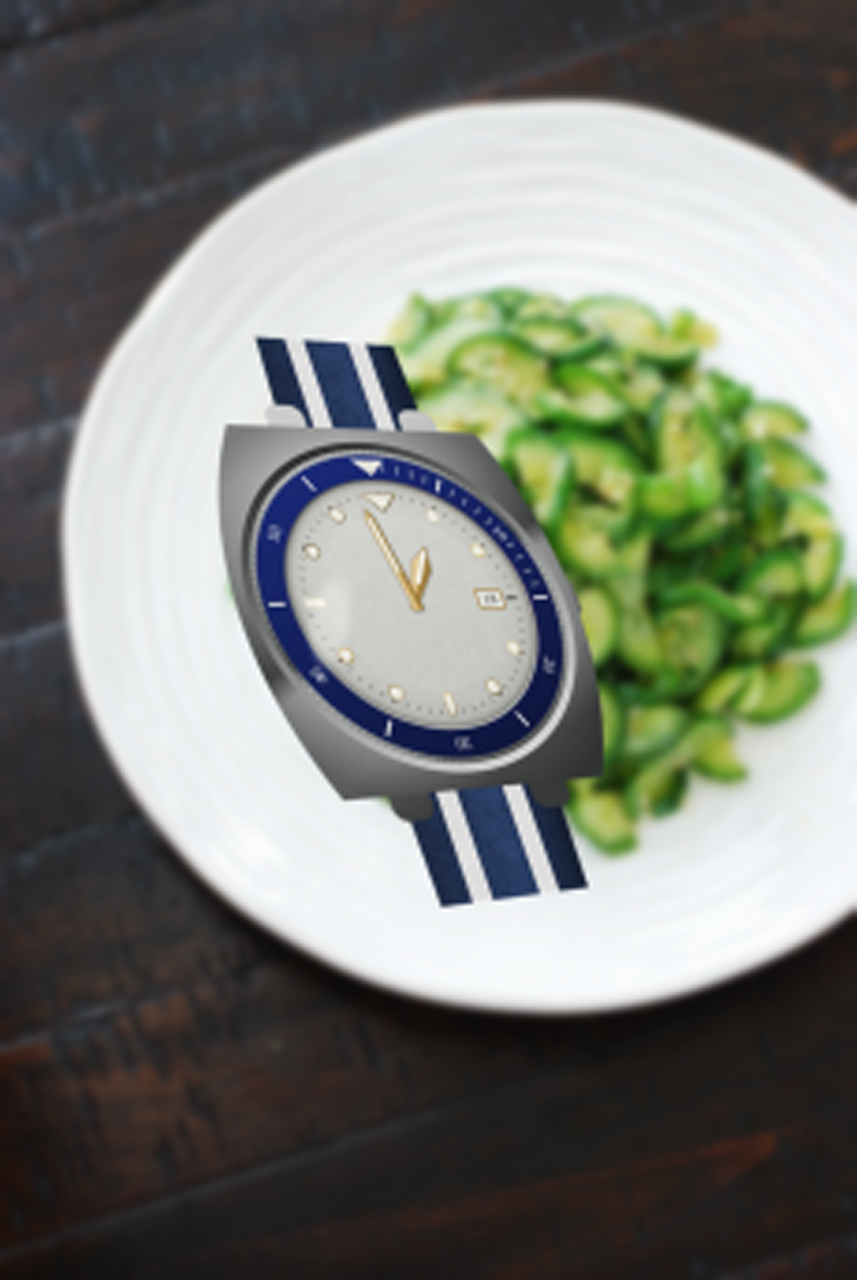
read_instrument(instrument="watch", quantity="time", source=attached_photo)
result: 12:58
